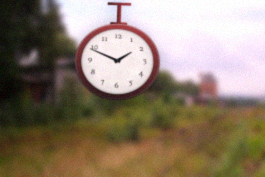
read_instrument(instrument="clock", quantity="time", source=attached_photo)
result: 1:49
